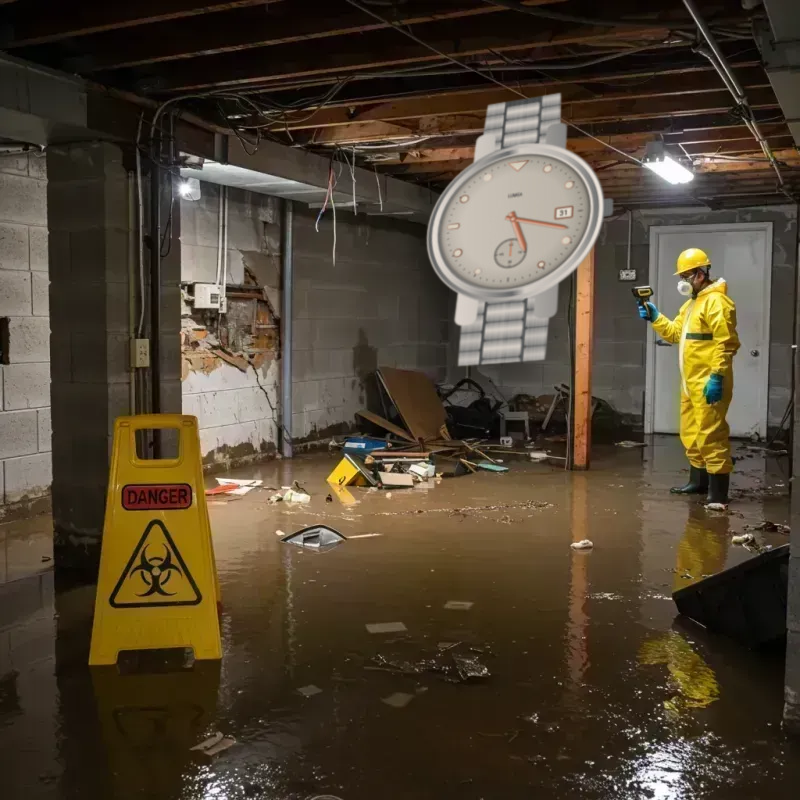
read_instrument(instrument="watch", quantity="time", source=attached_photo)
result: 5:18
